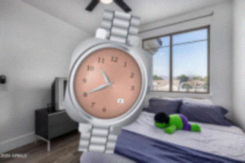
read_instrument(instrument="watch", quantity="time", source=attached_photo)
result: 10:40
